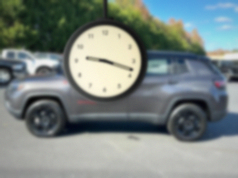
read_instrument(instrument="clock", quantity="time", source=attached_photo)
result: 9:18
